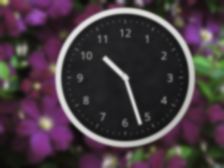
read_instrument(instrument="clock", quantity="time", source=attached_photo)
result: 10:27
